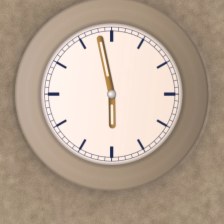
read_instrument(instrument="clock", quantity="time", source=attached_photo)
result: 5:58
